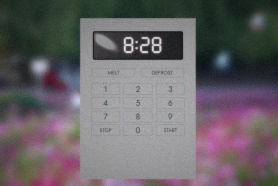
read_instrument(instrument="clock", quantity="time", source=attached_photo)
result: 8:28
